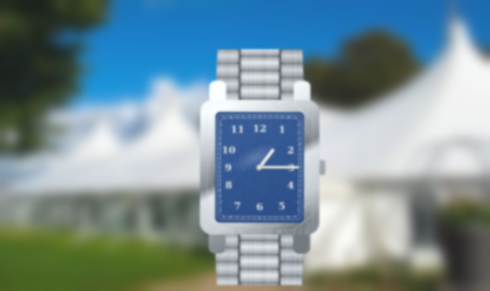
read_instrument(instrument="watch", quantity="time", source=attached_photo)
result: 1:15
